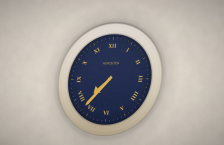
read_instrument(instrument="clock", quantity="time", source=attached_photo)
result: 7:37
